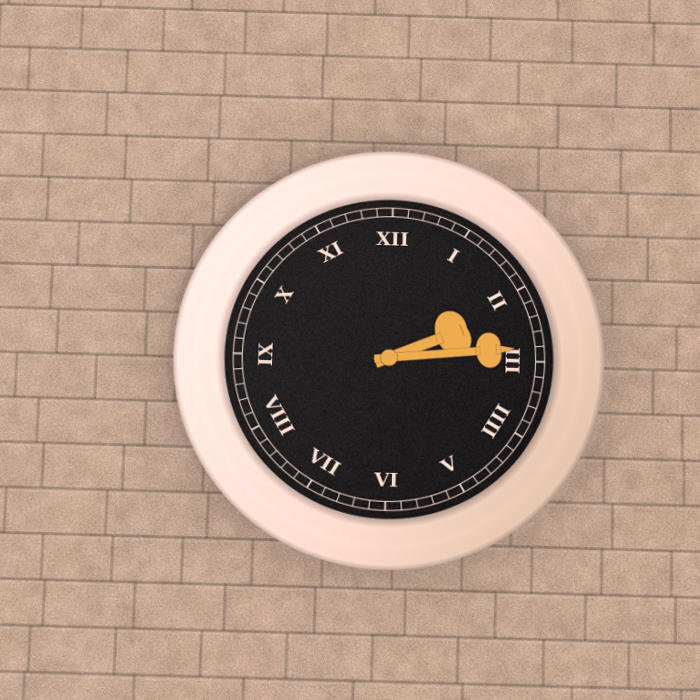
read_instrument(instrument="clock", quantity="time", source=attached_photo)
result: 2:14
